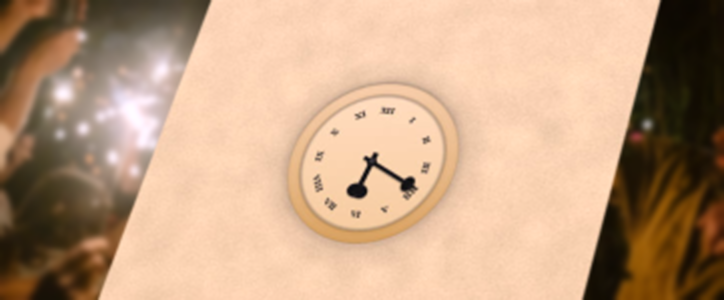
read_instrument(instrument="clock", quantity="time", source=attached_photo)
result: 6:19
